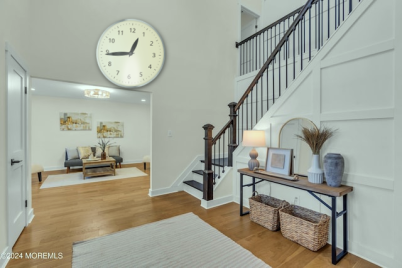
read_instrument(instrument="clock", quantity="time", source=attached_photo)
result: 12:44
